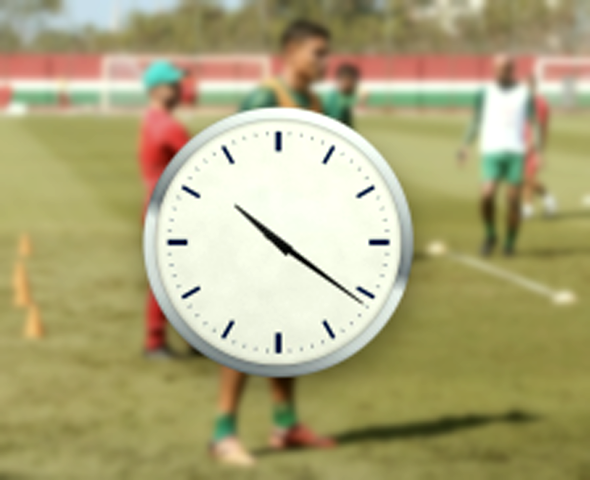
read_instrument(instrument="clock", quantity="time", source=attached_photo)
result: 10:21
